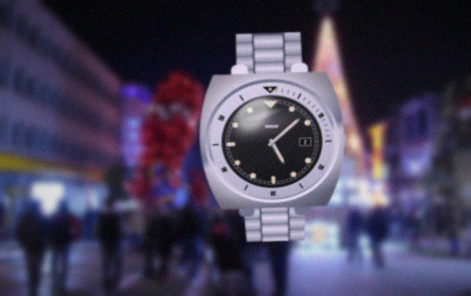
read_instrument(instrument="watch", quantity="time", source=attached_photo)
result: 5:08
